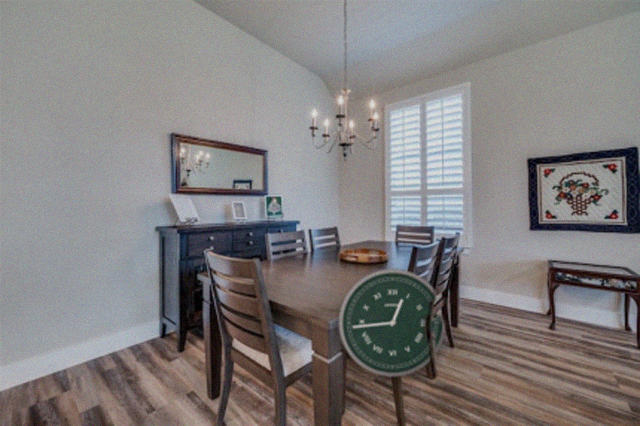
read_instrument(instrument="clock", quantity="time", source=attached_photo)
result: 12:44
